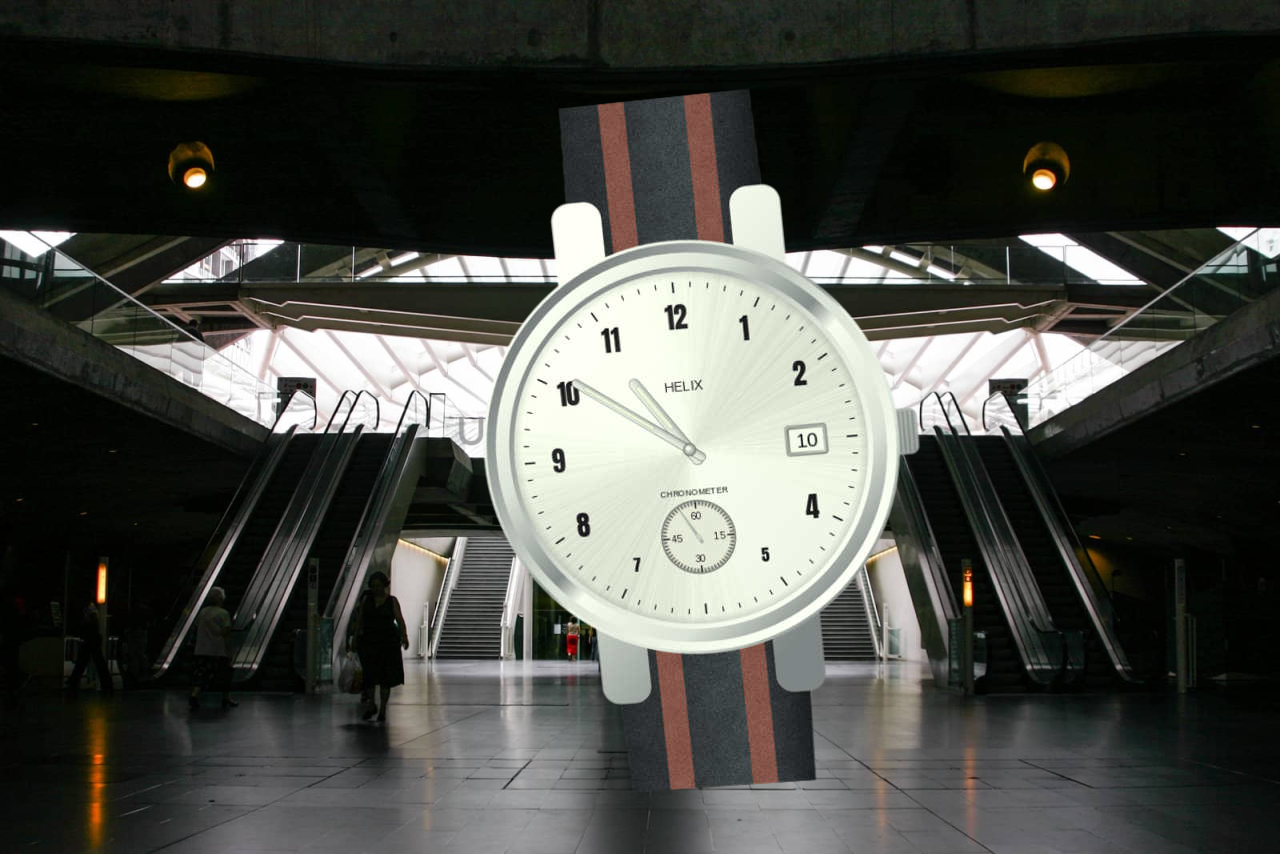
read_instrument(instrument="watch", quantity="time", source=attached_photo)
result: 10:50:55
